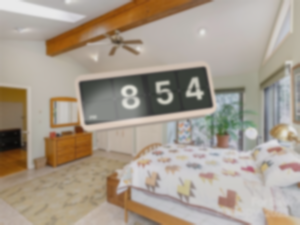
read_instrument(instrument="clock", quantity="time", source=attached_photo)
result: 8:54
